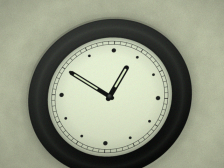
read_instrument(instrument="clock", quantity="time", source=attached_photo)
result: 12:50
